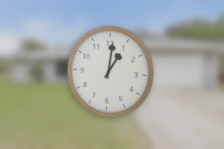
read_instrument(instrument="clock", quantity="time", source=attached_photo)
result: 1:01
